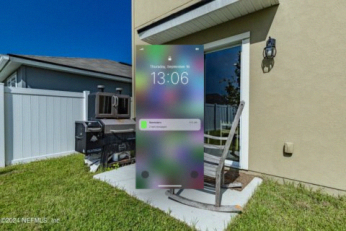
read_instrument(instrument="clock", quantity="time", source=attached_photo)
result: 13:06
